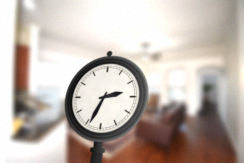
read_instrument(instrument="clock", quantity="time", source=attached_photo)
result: 2:34
